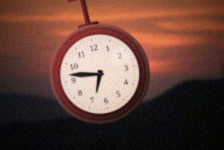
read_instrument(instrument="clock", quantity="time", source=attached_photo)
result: 6:47
